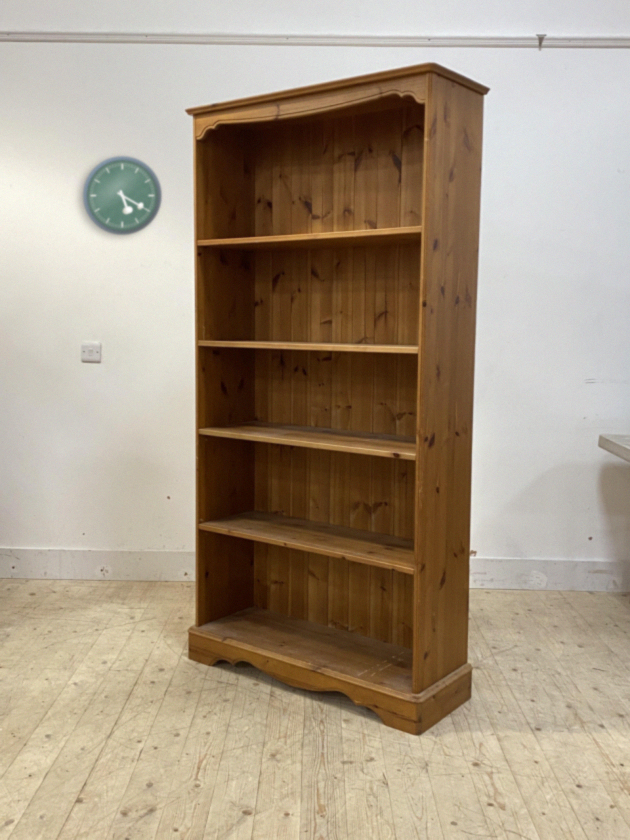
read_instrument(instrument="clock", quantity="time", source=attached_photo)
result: 5:20
